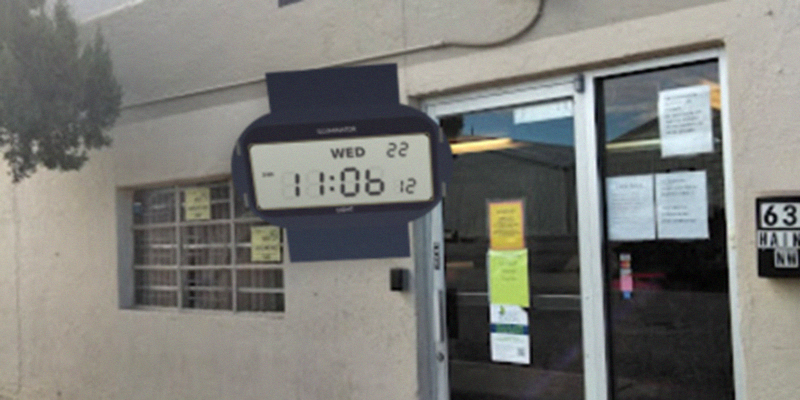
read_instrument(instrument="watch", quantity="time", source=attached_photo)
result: 11:06:12
